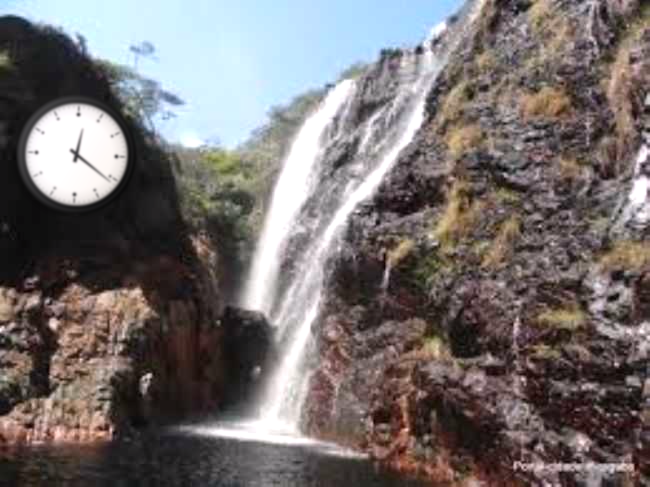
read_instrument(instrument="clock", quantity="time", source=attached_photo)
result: 12:21
